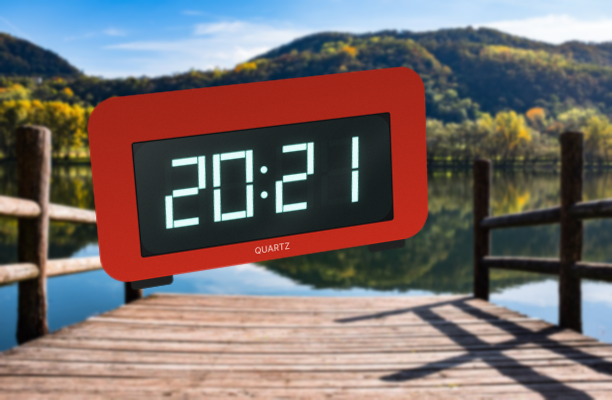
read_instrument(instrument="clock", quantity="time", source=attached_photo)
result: 20:21
